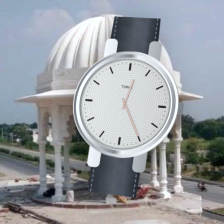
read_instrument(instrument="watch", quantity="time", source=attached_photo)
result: 12:25
